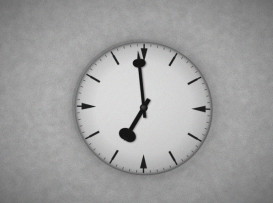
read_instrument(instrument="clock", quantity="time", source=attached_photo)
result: 6:59
